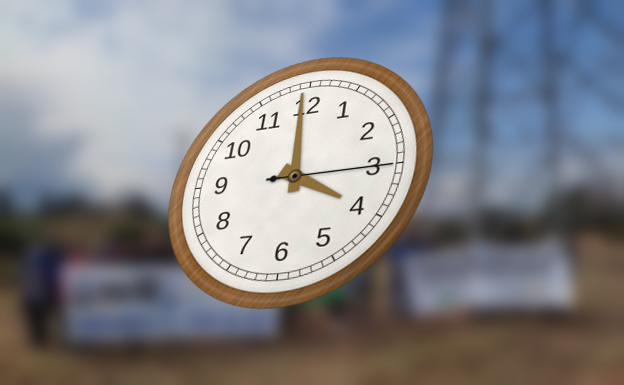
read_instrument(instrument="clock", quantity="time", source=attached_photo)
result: 3:59:15
